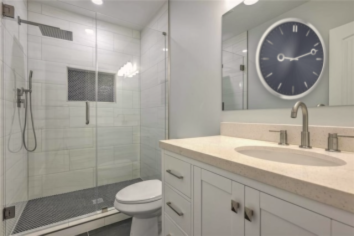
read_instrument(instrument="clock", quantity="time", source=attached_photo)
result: 9:12
